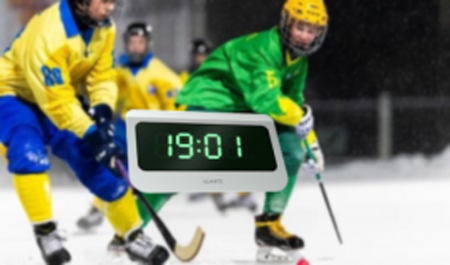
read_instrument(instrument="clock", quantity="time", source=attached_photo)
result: 19:01
